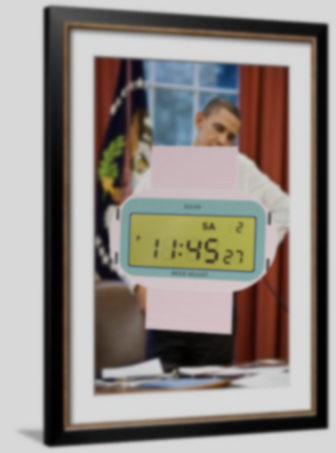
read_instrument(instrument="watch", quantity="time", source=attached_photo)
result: 11:45:27
